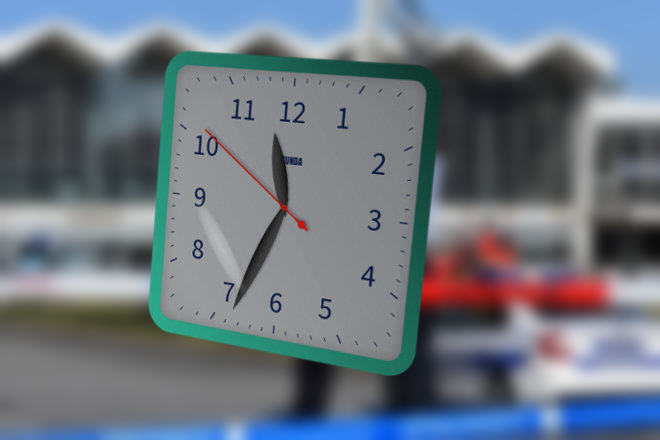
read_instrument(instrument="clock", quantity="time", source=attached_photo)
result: 11:33:51
